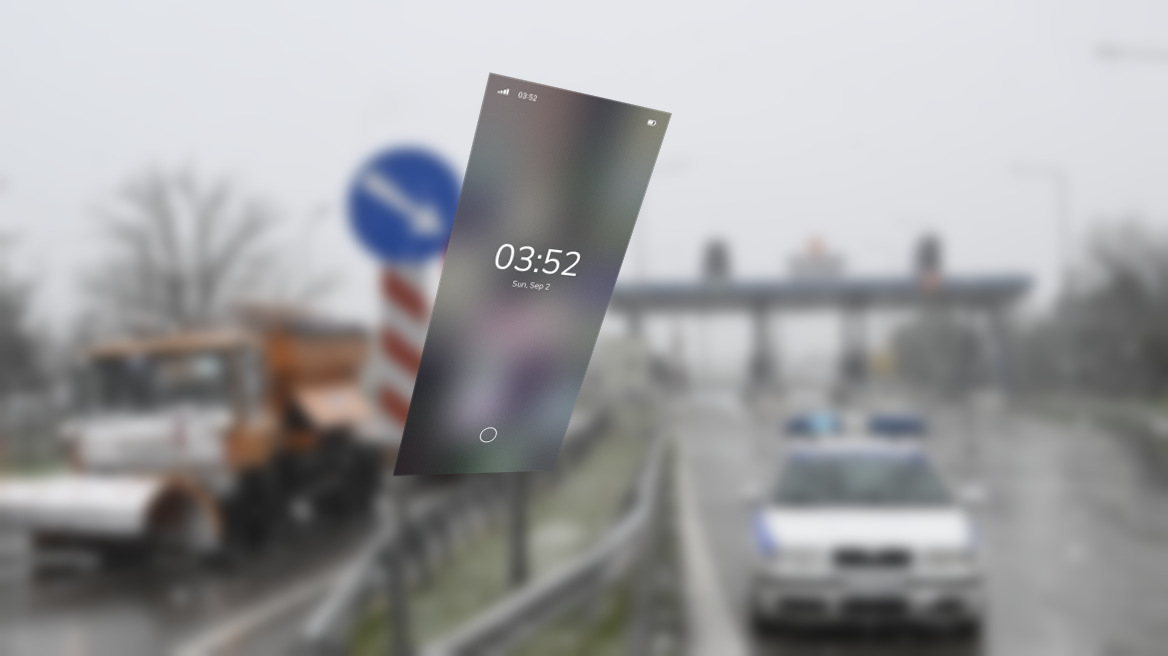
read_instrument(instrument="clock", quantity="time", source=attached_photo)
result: 3:52
